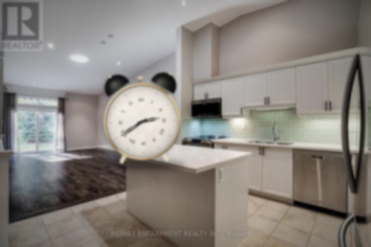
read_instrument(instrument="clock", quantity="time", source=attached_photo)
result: 2:40
